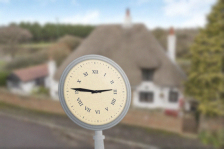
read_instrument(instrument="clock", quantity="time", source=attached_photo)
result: 2:46
